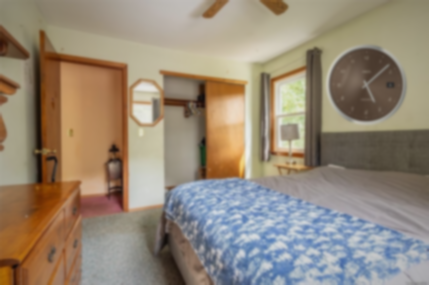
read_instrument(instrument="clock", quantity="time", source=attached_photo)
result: 5:08
